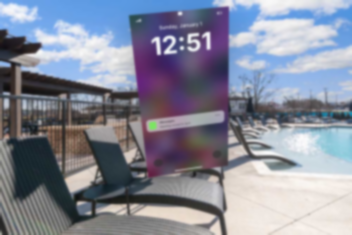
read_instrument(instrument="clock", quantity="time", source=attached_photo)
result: 12:51
